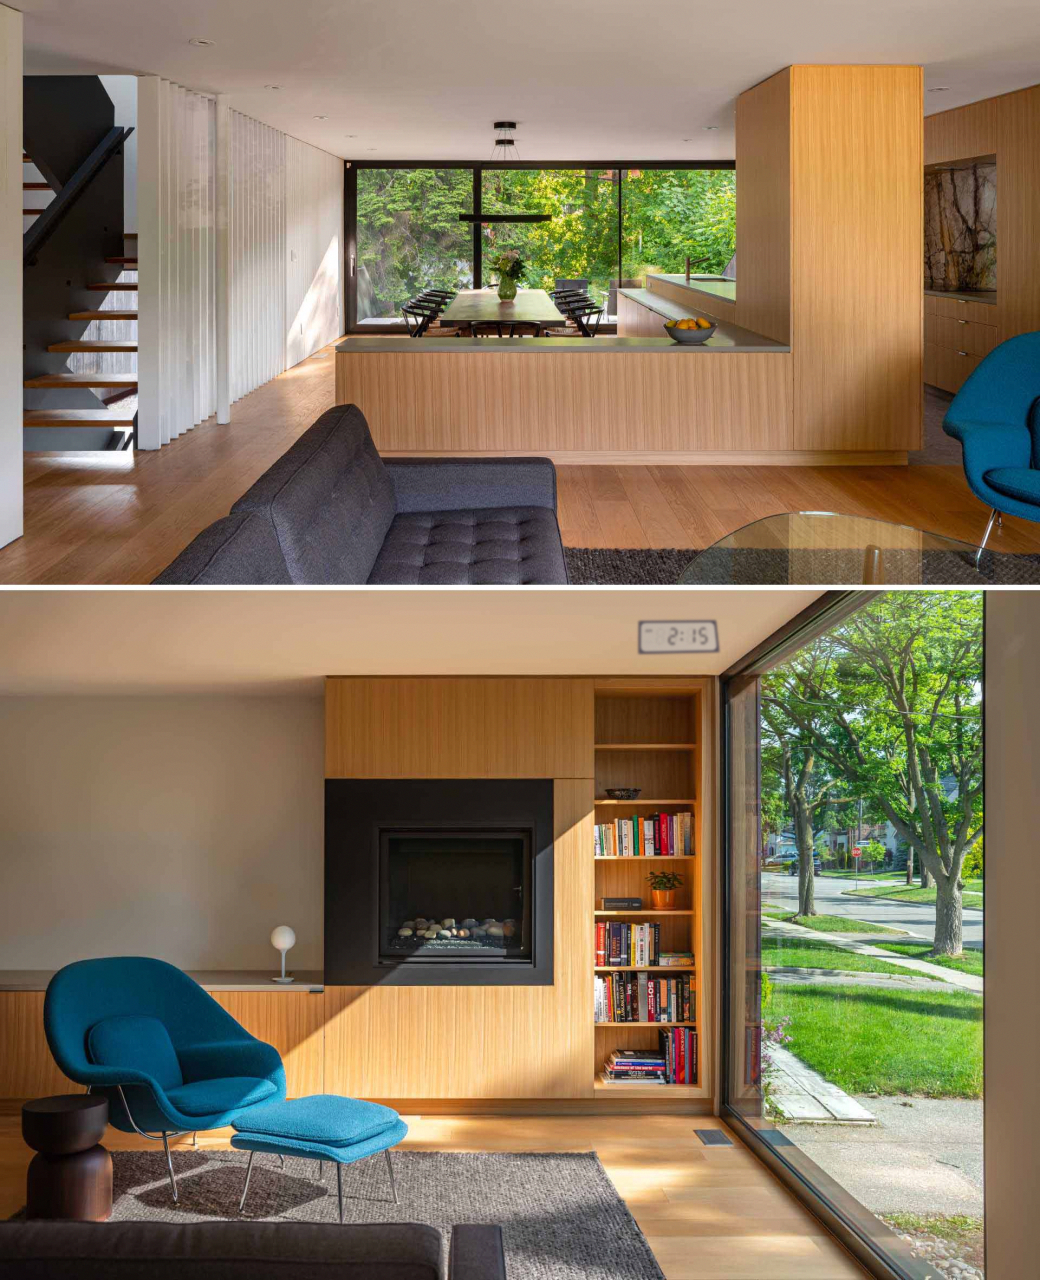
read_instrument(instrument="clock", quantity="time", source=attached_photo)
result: 2:15
